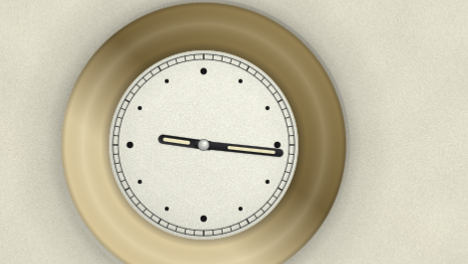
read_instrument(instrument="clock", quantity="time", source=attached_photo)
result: 9:16
